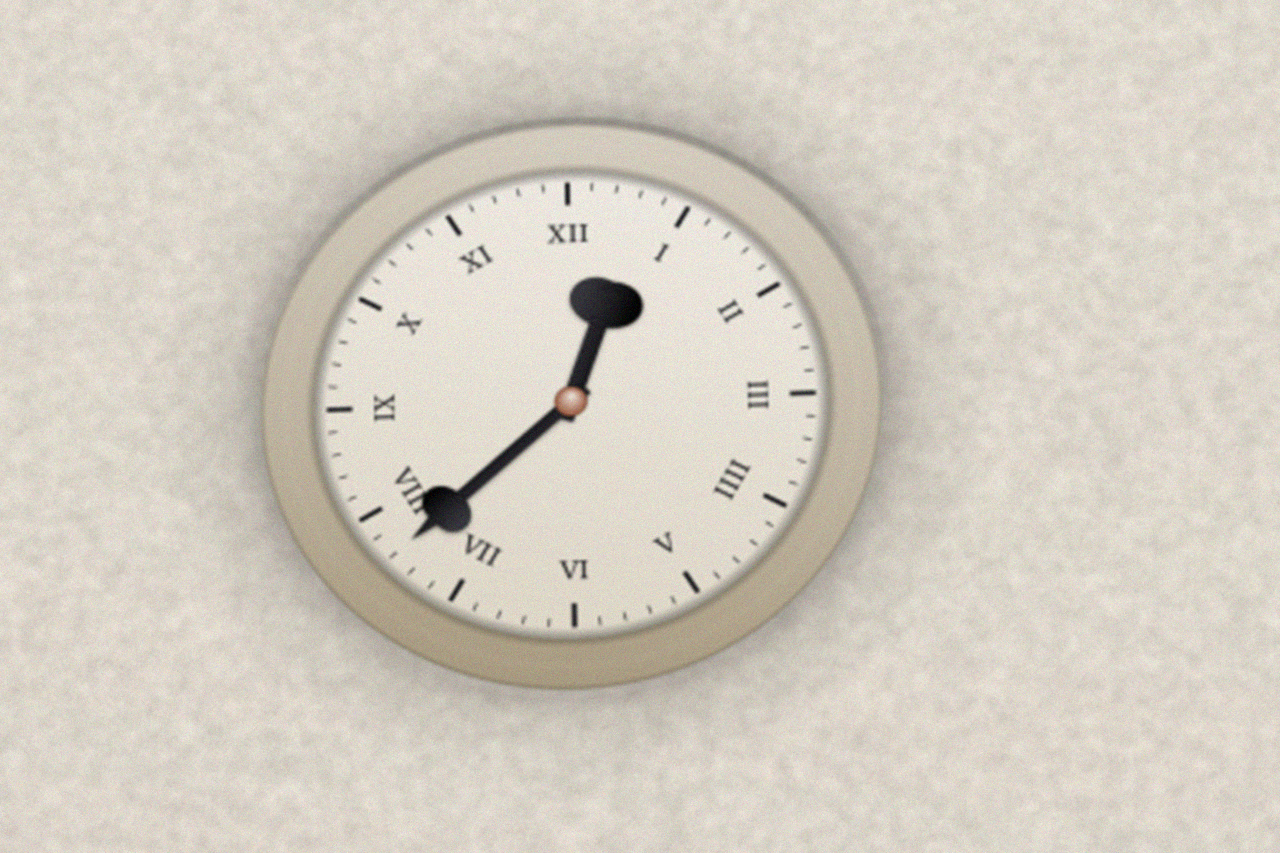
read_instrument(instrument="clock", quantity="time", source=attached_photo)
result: 12:38
